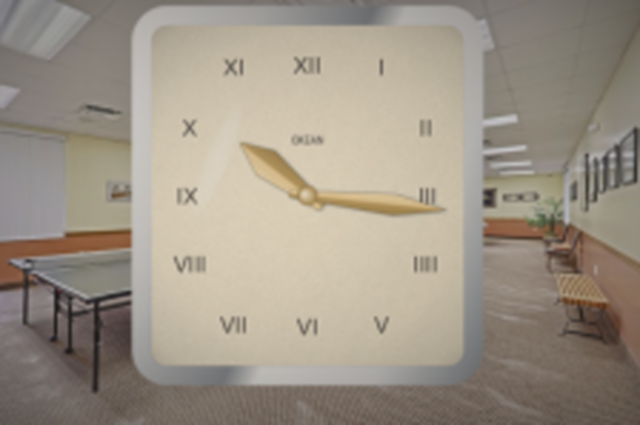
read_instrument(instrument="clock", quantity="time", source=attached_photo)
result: 10:16
